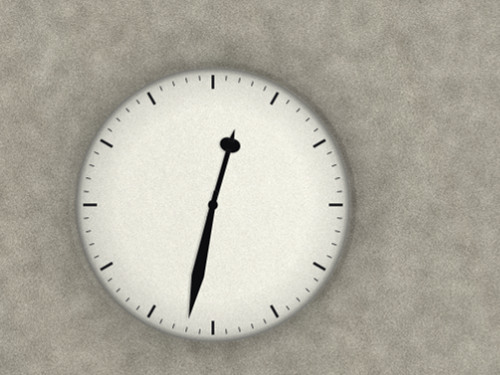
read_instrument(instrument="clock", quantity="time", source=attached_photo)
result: 12:32
